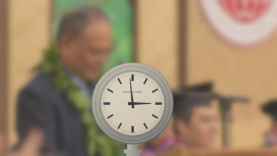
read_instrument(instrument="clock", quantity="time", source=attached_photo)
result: 2:59
